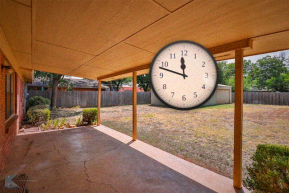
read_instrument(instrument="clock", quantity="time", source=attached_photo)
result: 11:48
